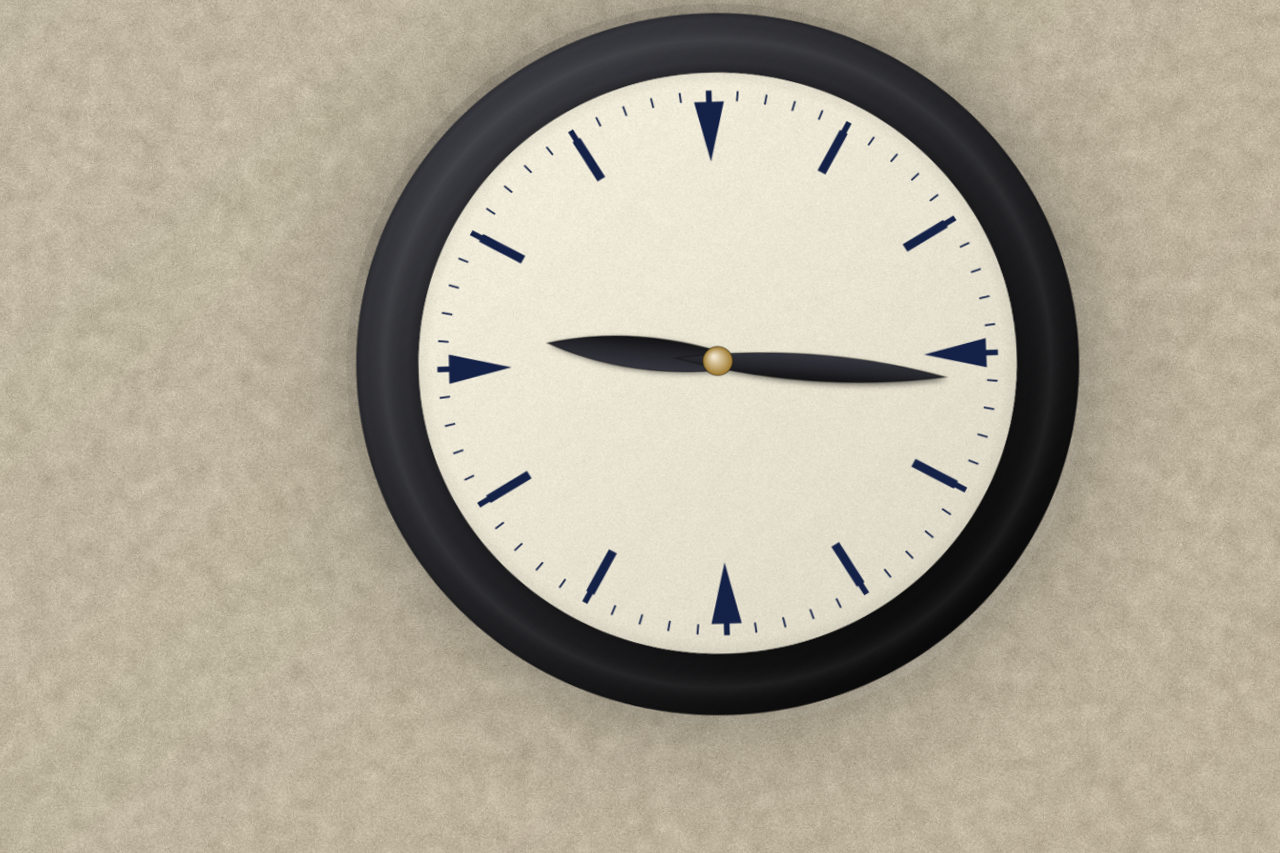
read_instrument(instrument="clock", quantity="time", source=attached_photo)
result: 9:16
